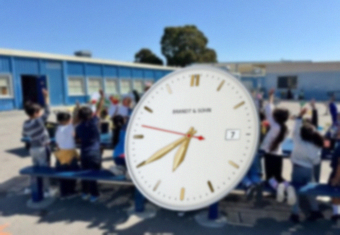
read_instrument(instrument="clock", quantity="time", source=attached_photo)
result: 6:39:47
